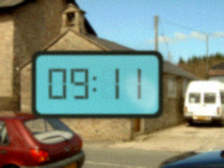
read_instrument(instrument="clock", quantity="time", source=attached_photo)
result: 9:11
